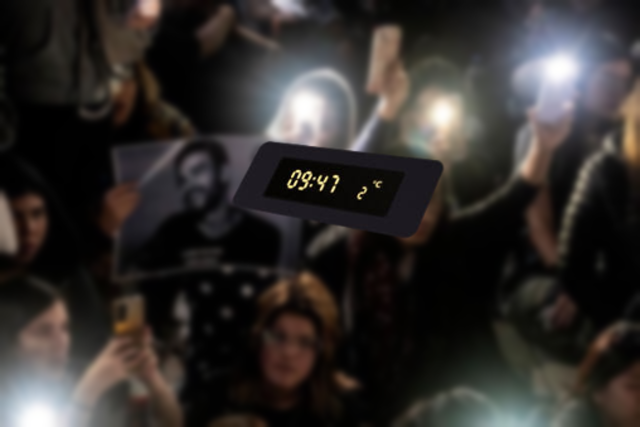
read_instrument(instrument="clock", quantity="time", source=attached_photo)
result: 9:47
